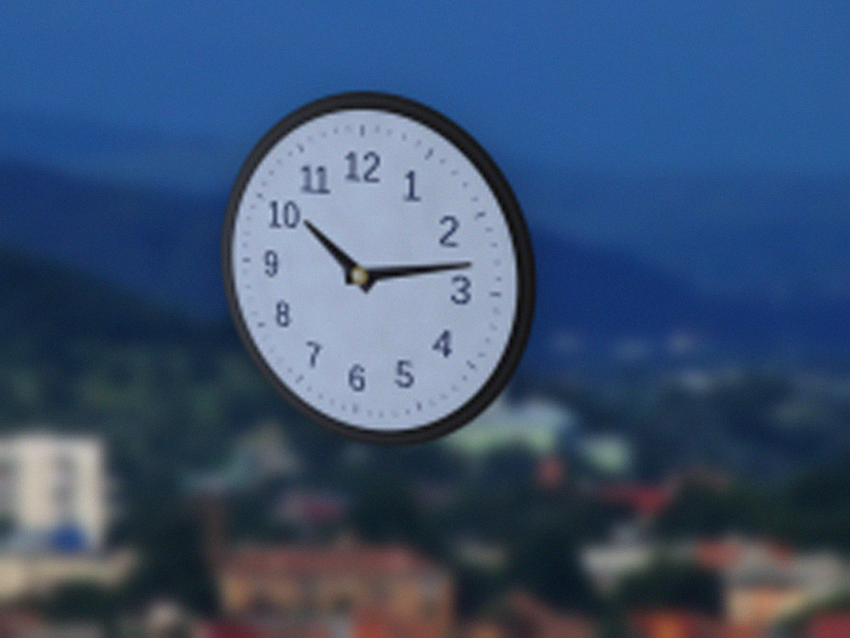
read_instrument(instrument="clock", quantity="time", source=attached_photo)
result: 10:13
